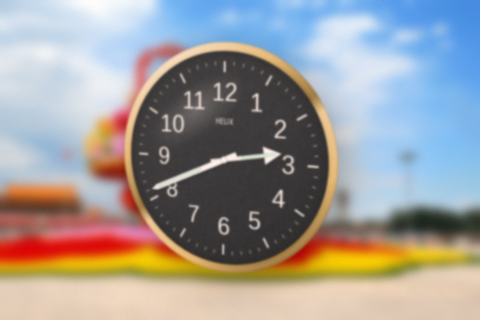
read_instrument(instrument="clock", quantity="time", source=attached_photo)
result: 2:41
